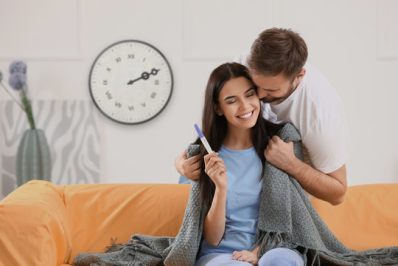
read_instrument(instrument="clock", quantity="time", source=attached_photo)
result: 2:11
